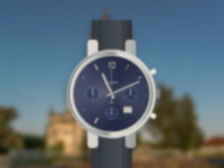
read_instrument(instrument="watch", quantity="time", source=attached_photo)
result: 11:11
